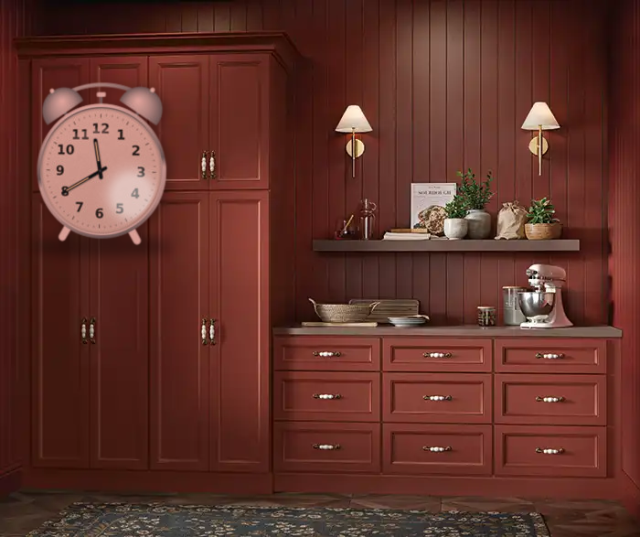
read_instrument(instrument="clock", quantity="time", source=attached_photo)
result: 11:40
